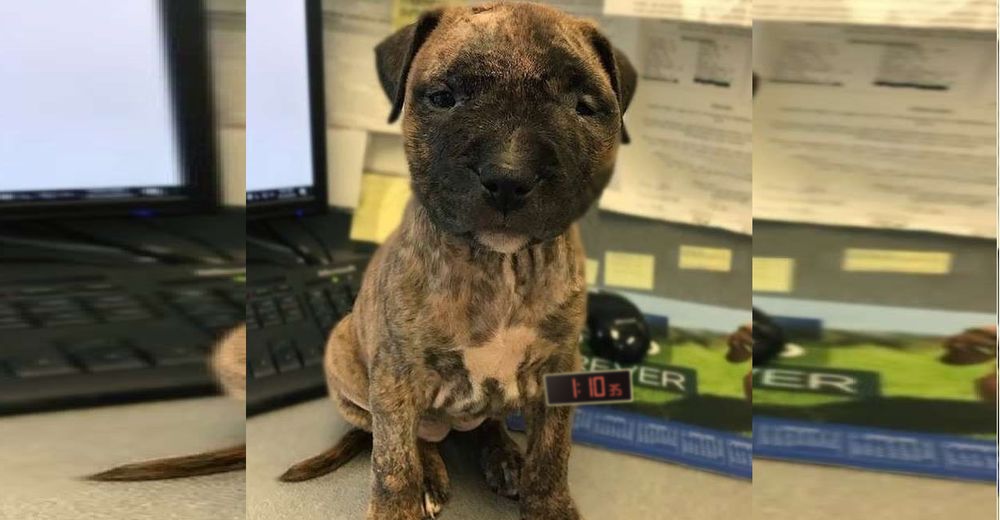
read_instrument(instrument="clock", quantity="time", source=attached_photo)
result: 1:10
